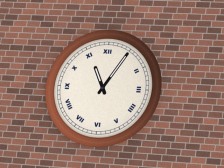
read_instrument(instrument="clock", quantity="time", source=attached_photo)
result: 11:05
